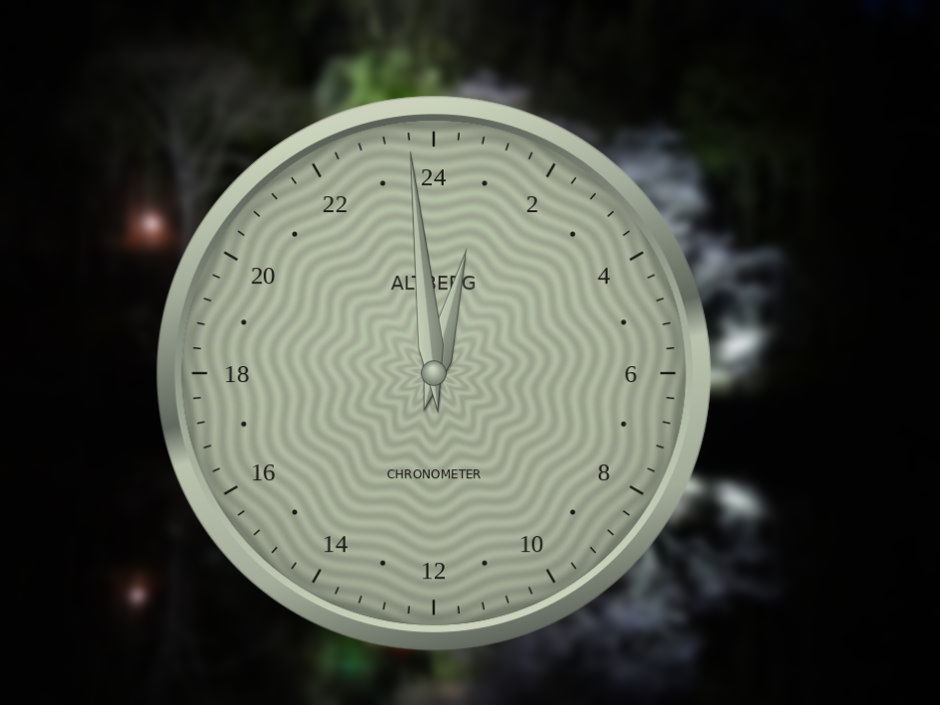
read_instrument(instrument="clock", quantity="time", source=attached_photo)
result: 0:59
